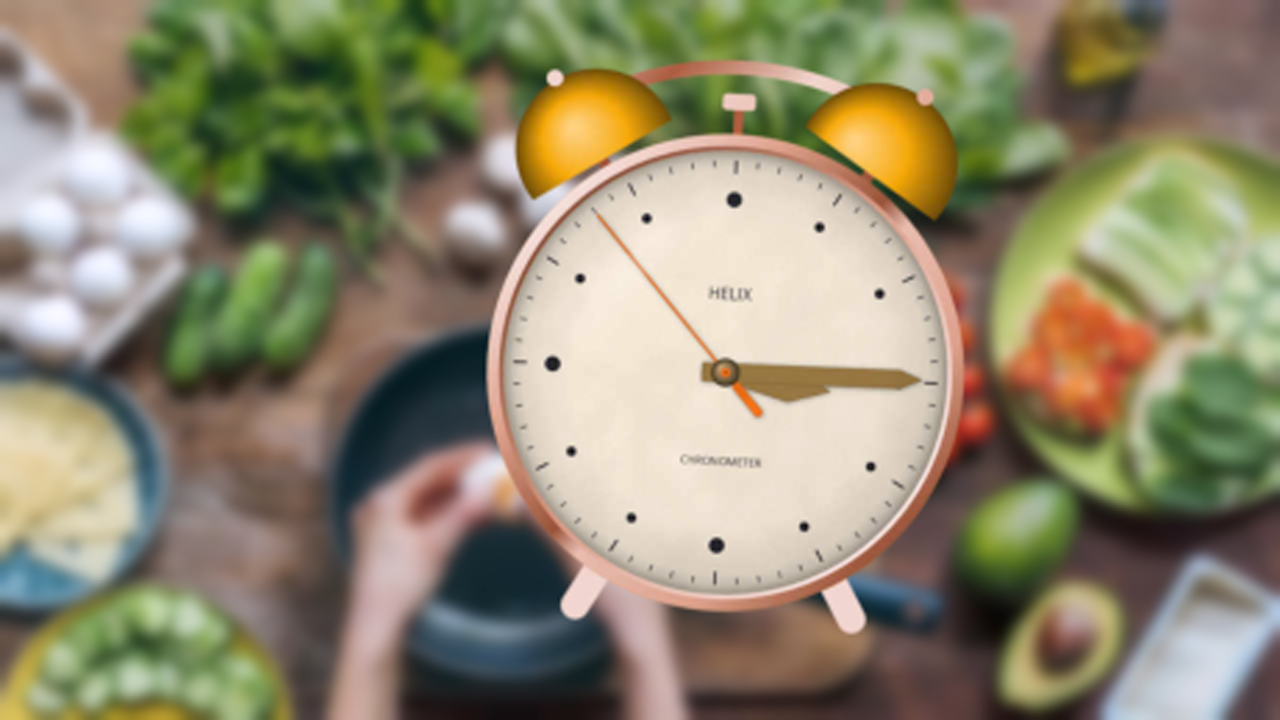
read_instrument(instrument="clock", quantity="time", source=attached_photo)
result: 3:14:53
